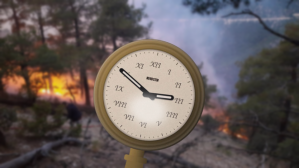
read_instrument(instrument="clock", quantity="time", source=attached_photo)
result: 2:50
